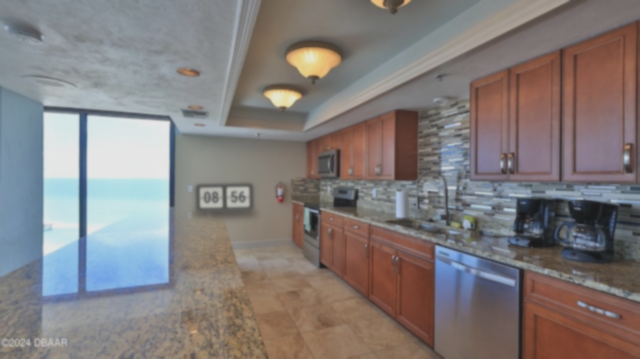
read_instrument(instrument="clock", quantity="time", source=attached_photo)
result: 8:56
